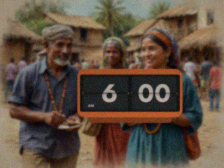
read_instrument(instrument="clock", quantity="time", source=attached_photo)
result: 6:00
